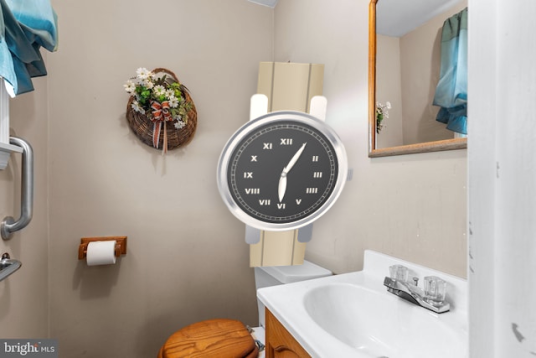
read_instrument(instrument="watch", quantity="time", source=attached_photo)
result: 6:05
